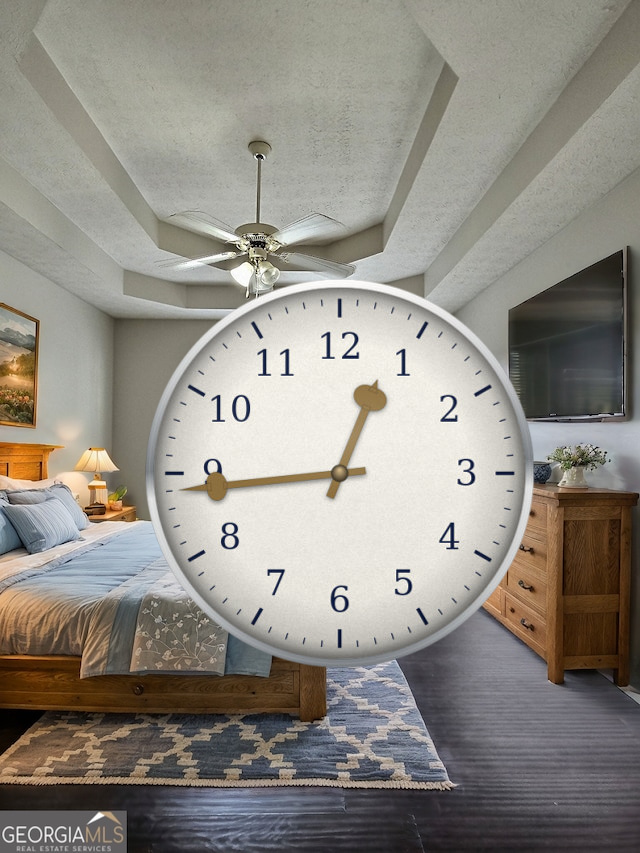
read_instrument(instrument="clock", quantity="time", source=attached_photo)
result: 12:44
